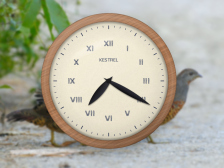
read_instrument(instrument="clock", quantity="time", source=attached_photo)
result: 7:20
